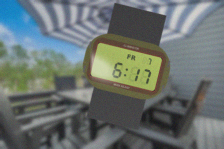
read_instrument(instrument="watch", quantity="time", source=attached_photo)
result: 6:17
